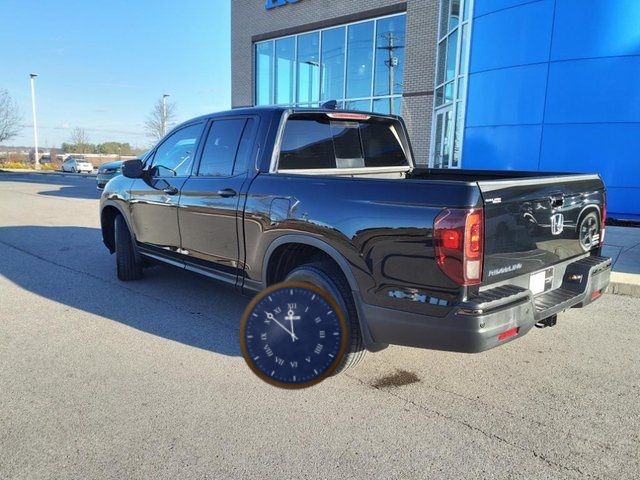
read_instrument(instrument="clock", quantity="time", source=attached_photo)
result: 11:52
